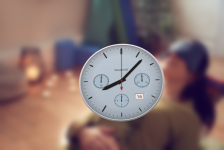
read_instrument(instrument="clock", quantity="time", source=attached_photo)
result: 8:07
